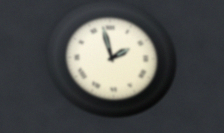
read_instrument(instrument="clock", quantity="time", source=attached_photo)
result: 1:58
